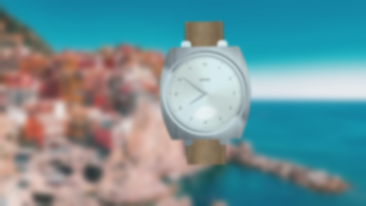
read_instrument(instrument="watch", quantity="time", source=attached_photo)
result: 7:51
